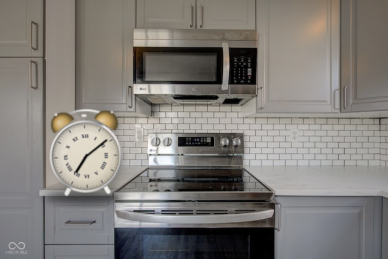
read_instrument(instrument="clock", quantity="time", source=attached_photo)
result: 7:09
